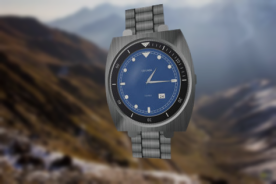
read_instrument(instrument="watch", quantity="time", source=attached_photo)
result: 1:15
